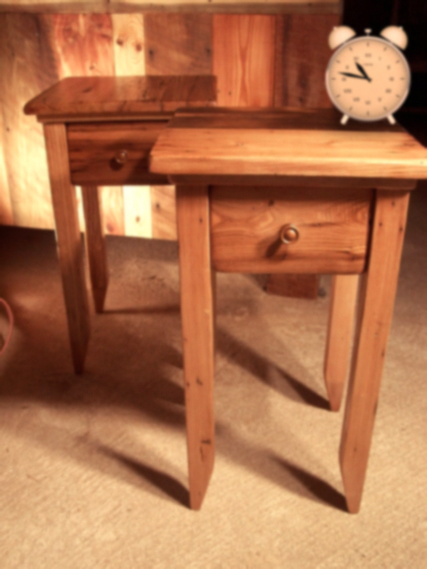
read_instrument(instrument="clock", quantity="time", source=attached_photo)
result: 10:47
